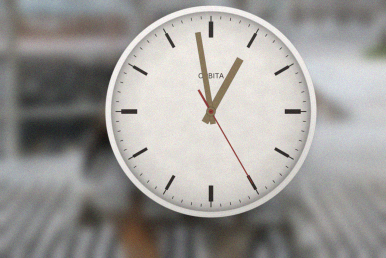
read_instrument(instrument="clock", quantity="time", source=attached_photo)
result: 12:58:25
